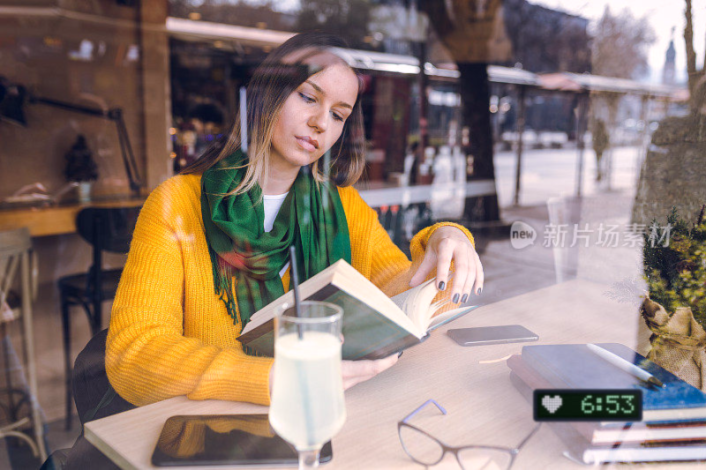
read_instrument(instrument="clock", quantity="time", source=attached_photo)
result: 6:53
